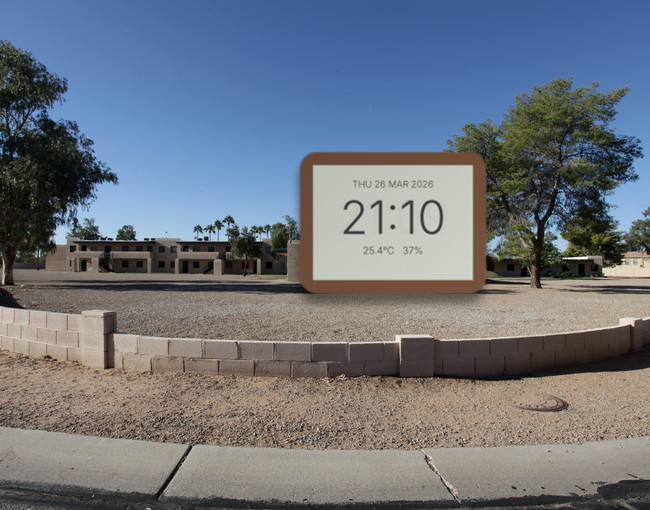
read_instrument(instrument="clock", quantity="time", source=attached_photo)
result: 21:10
